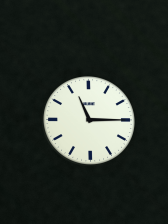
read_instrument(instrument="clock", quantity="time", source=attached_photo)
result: 11:15
